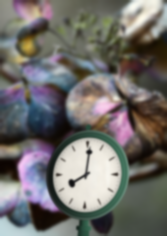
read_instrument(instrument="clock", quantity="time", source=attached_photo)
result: 8:01
